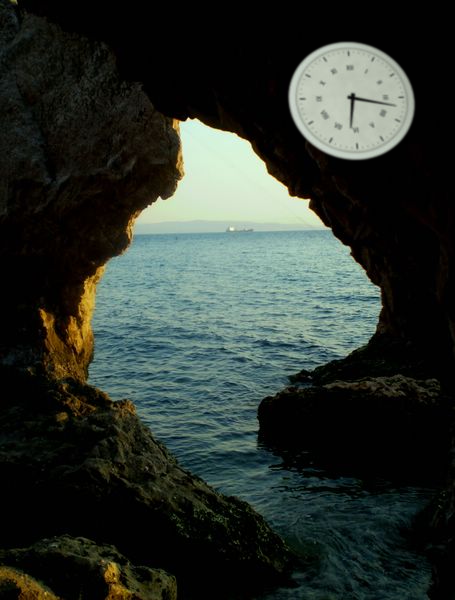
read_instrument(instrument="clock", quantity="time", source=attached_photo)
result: 6:17
